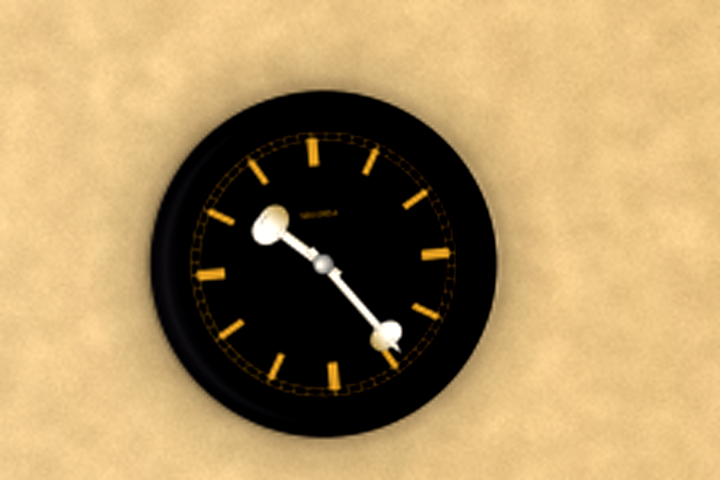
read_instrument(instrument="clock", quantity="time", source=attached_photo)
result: 10:24
